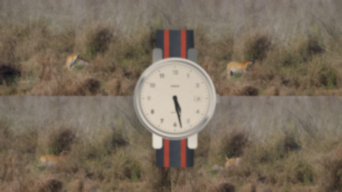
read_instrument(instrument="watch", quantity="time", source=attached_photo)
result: 5:28
